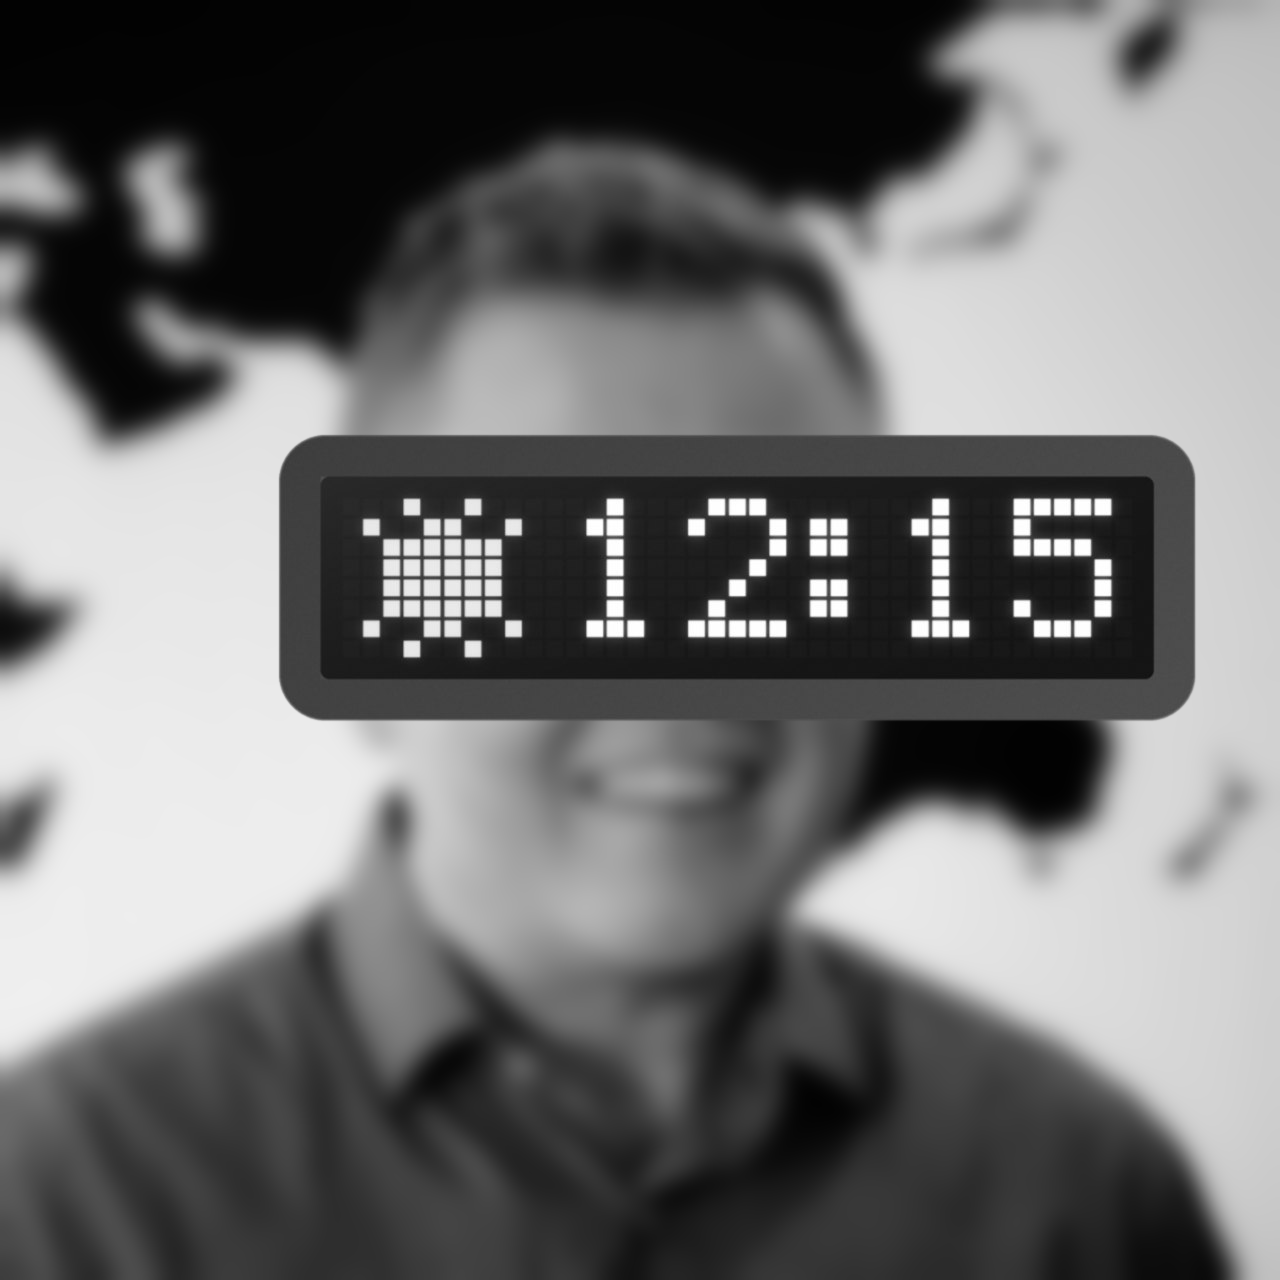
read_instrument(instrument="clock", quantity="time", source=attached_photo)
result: 12:15
